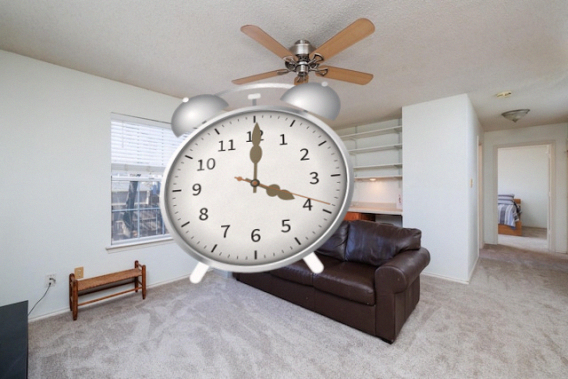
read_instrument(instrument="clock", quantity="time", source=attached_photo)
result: 4:00:19
